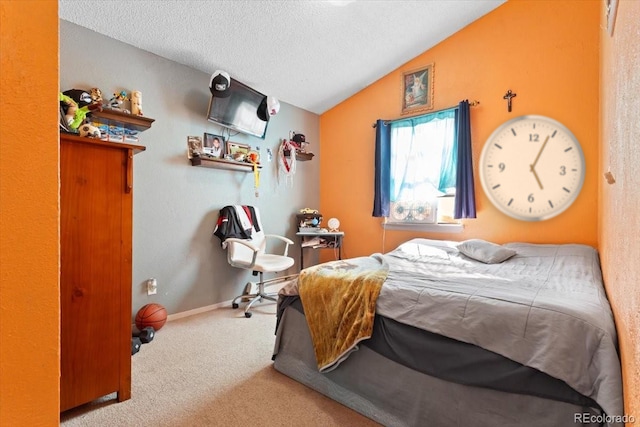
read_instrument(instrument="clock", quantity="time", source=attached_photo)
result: 5:04
